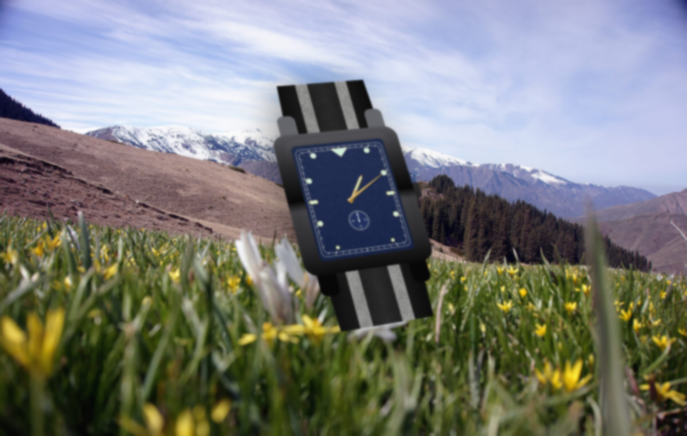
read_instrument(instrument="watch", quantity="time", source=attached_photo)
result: 1:10
